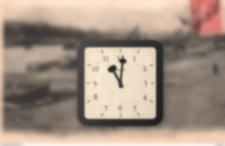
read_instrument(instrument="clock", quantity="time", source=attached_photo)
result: 11:01
